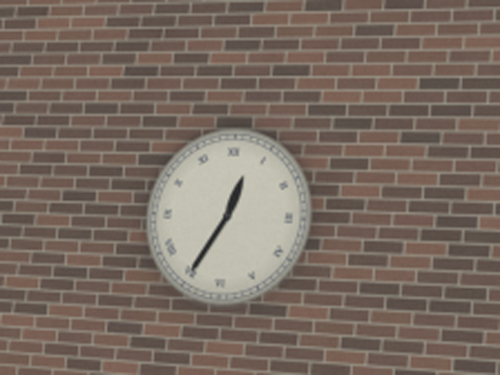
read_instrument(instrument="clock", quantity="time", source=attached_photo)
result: 12:35
